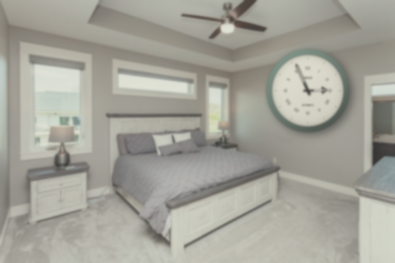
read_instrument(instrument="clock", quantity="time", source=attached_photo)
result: 2:56
